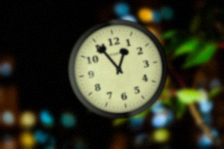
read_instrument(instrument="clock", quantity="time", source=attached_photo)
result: 12:55
